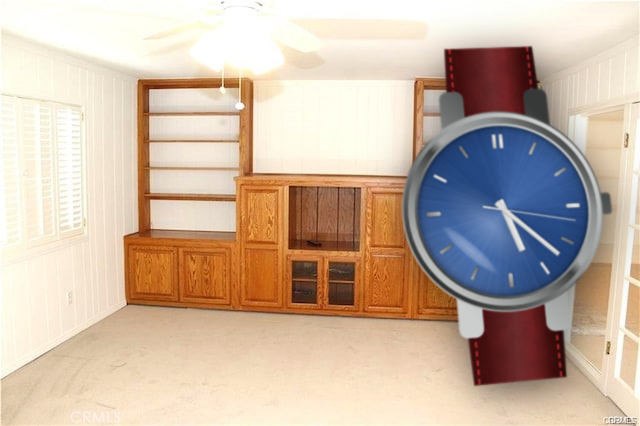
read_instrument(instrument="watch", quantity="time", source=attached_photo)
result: 5:22:17
